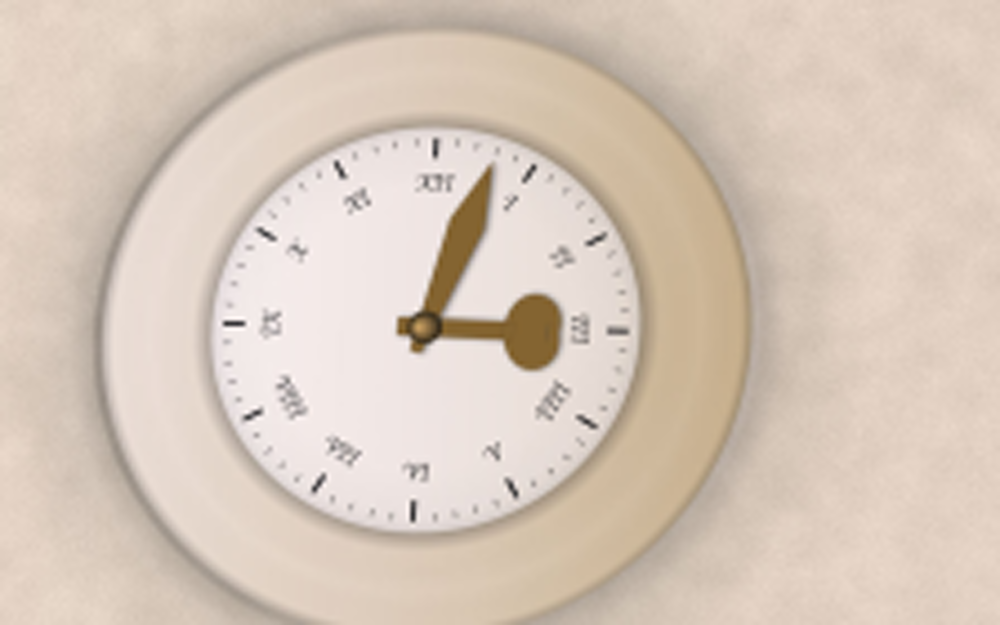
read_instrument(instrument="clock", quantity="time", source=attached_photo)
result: 3:03
